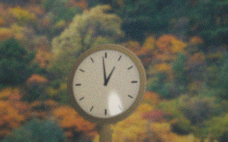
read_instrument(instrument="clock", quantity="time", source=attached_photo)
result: 12:59
